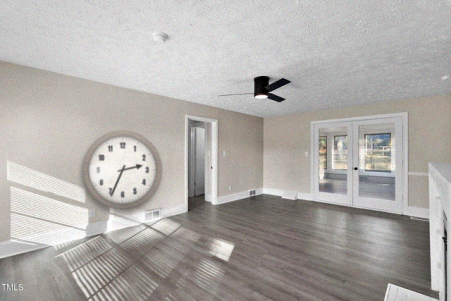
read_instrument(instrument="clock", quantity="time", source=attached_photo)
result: 2:34
